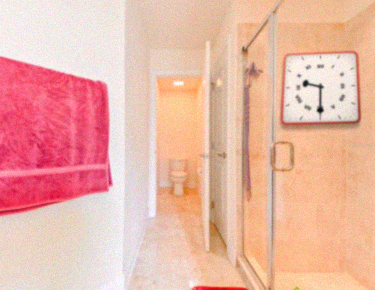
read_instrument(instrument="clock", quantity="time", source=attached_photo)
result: 9:30
